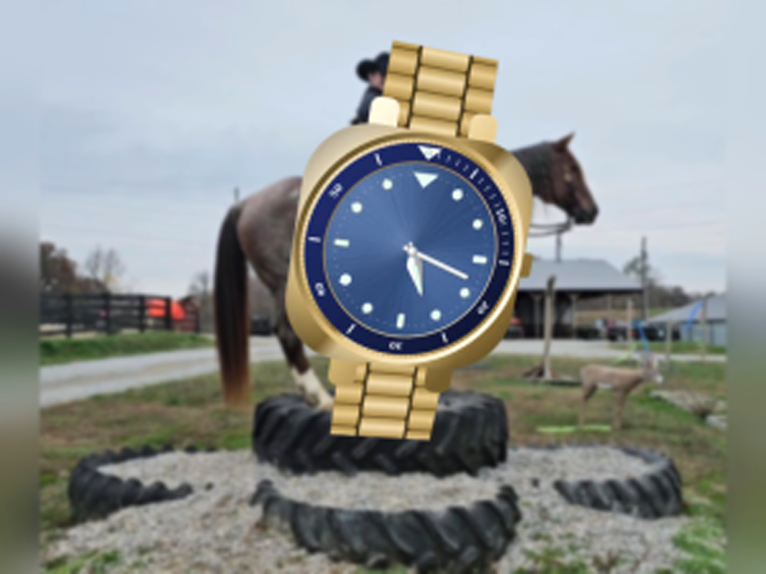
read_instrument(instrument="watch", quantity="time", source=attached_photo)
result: 5:18
